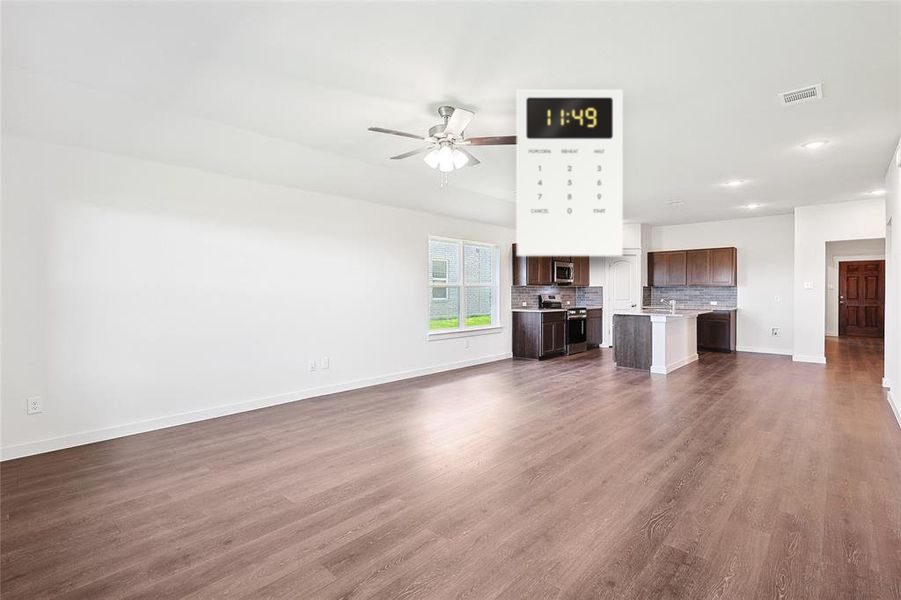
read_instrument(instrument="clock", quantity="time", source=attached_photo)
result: 11:49
